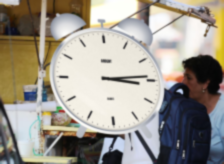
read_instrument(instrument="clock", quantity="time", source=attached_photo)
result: 3:14
